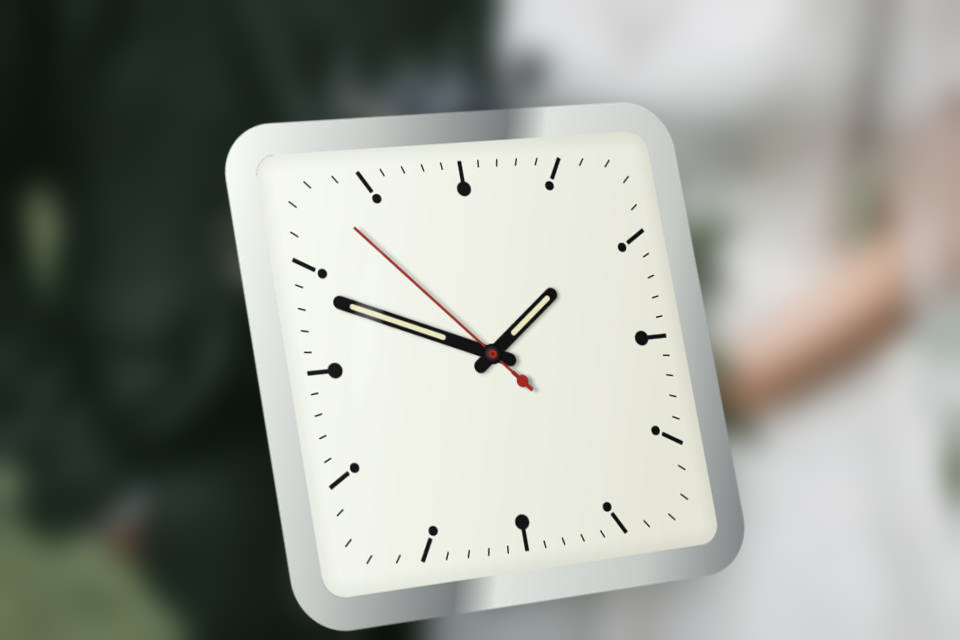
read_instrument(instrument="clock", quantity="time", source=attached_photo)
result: 1:48:53
